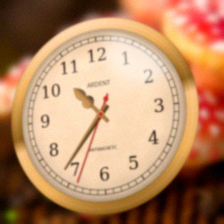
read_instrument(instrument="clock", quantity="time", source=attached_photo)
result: 10:36:34
